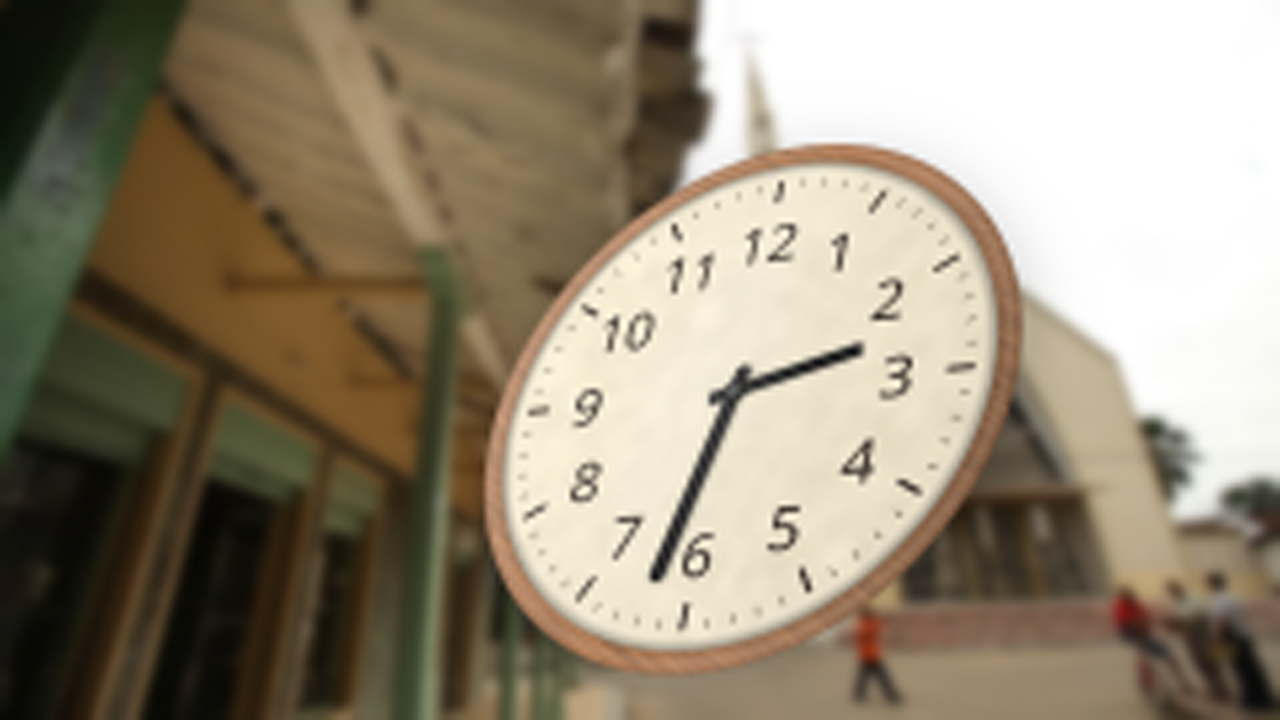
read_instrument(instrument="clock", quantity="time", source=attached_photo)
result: 2:32
